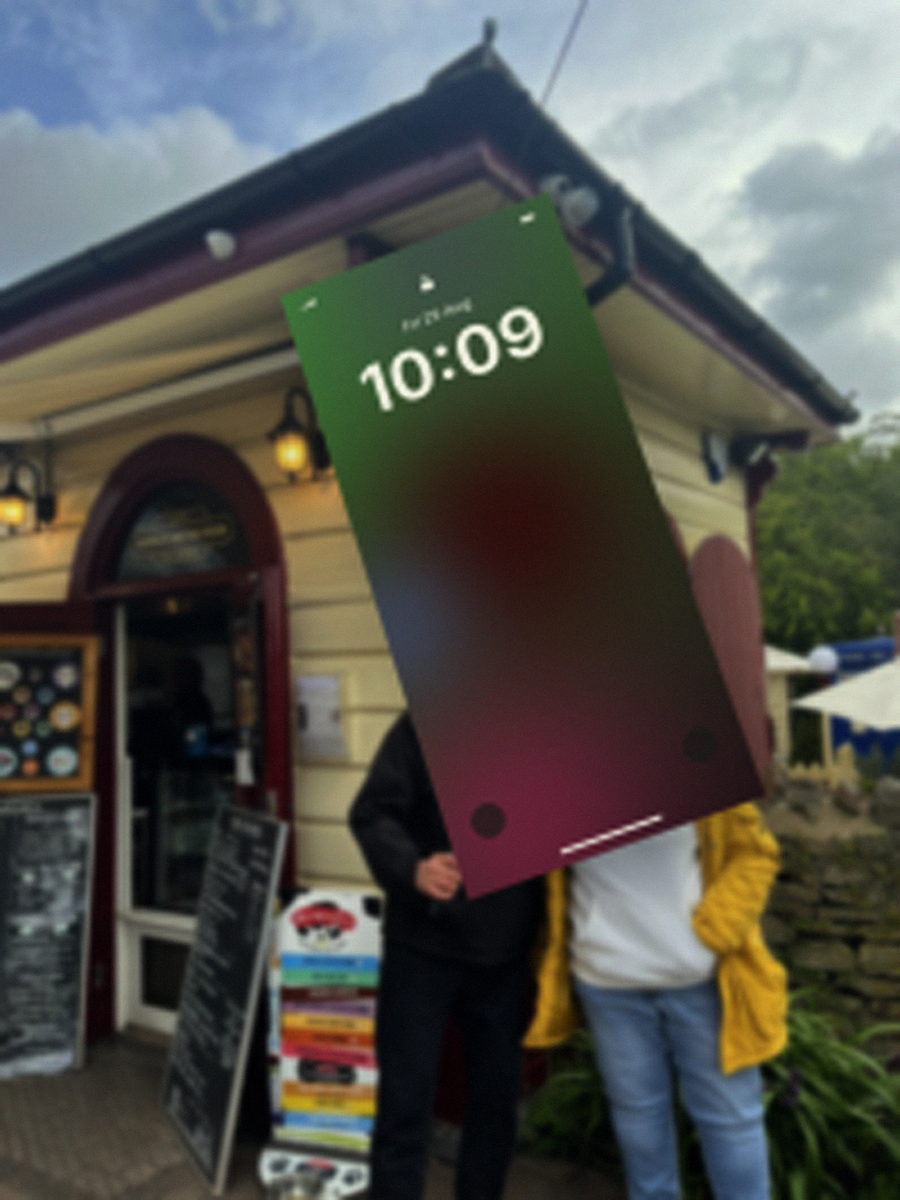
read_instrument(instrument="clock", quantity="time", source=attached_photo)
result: 10:09
